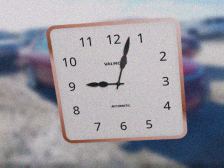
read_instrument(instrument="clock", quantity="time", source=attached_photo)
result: 9:03
